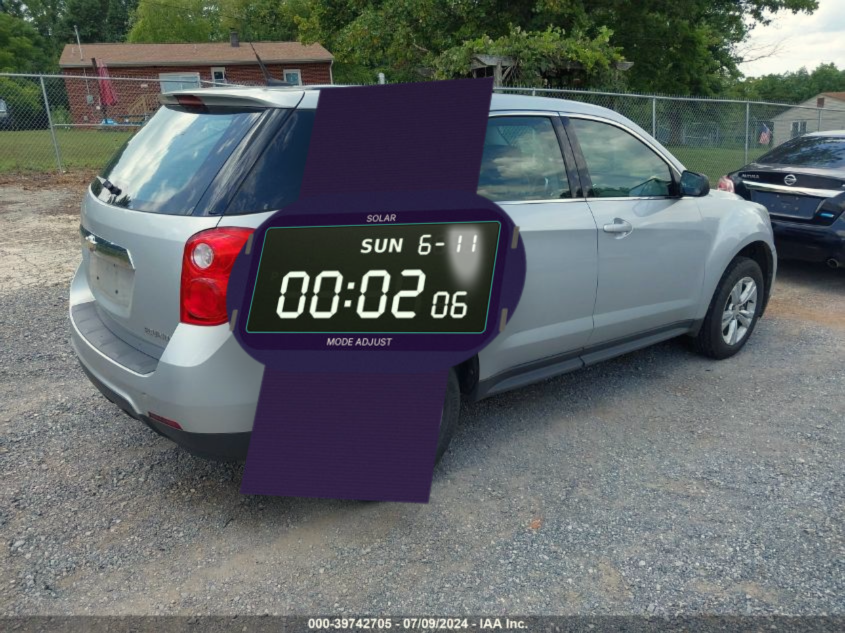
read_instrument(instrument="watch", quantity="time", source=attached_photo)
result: 0:02:06
